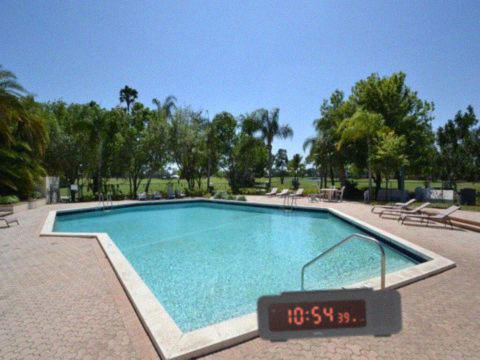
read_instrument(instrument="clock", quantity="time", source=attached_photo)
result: 10:54
